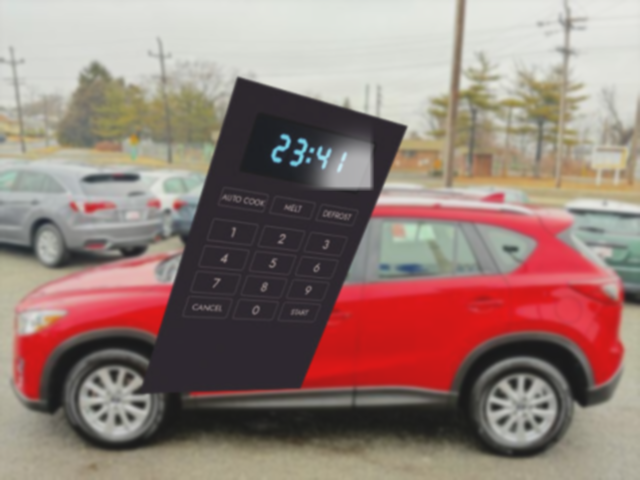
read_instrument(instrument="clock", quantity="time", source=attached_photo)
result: 23:41
